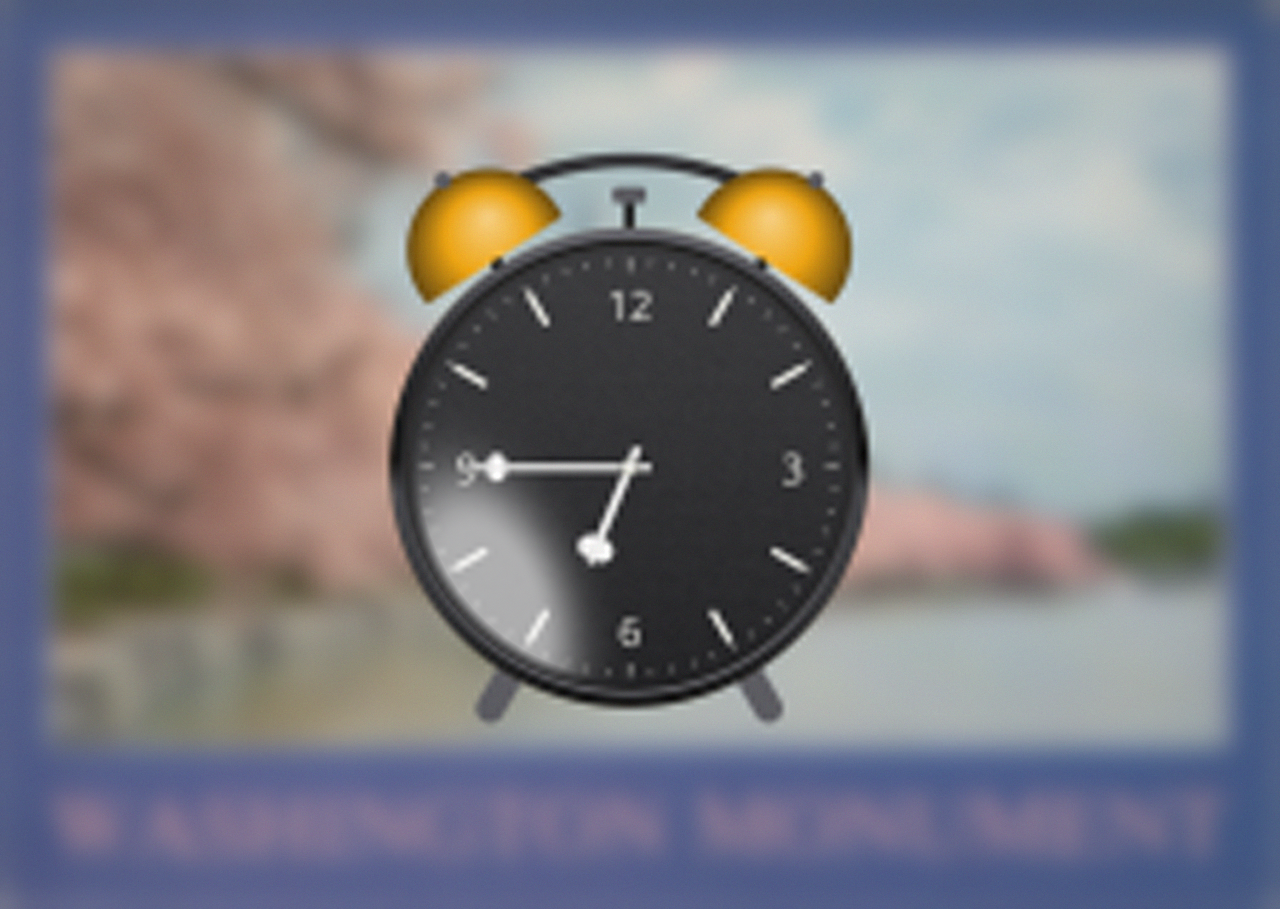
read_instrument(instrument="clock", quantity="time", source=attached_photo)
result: 6:45
